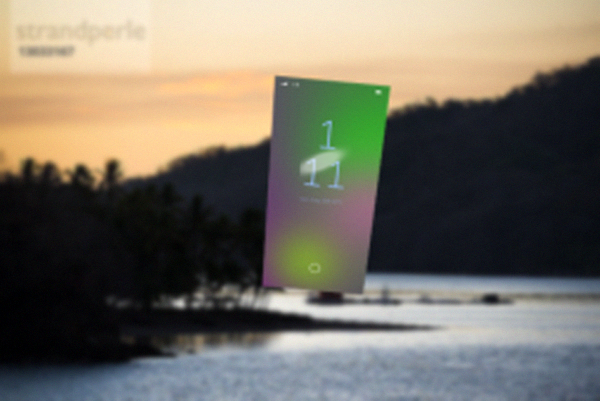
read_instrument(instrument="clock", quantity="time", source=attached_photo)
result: 1:11
